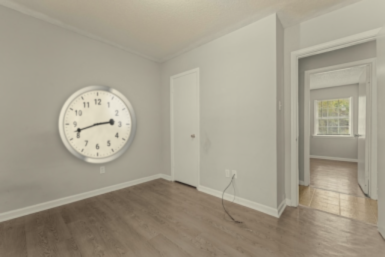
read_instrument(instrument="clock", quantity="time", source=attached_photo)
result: 2:42
